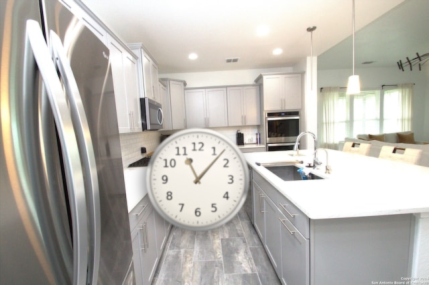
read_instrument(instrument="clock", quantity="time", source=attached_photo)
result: 11:07
